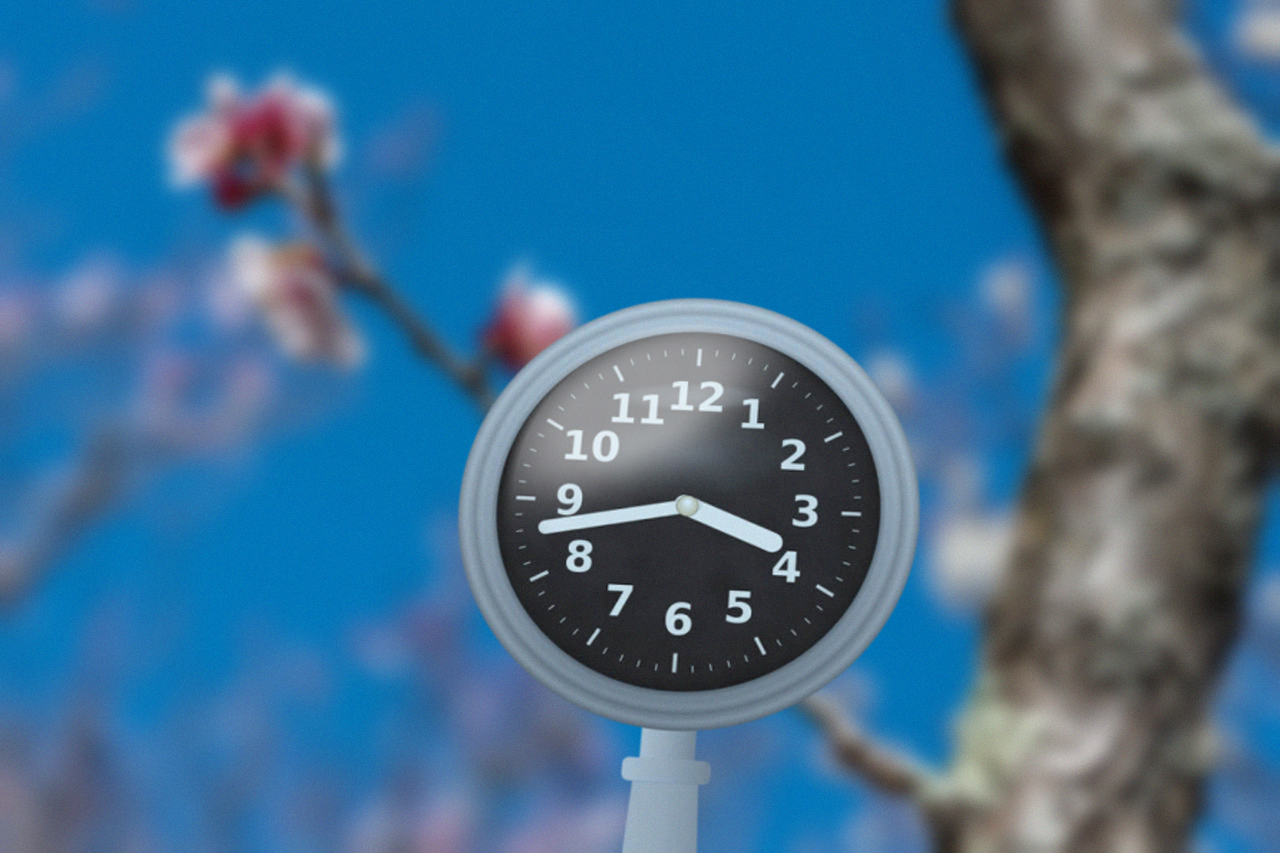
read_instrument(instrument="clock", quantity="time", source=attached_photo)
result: 3:43
